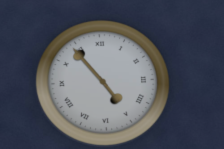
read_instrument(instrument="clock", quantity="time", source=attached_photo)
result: 4:54
